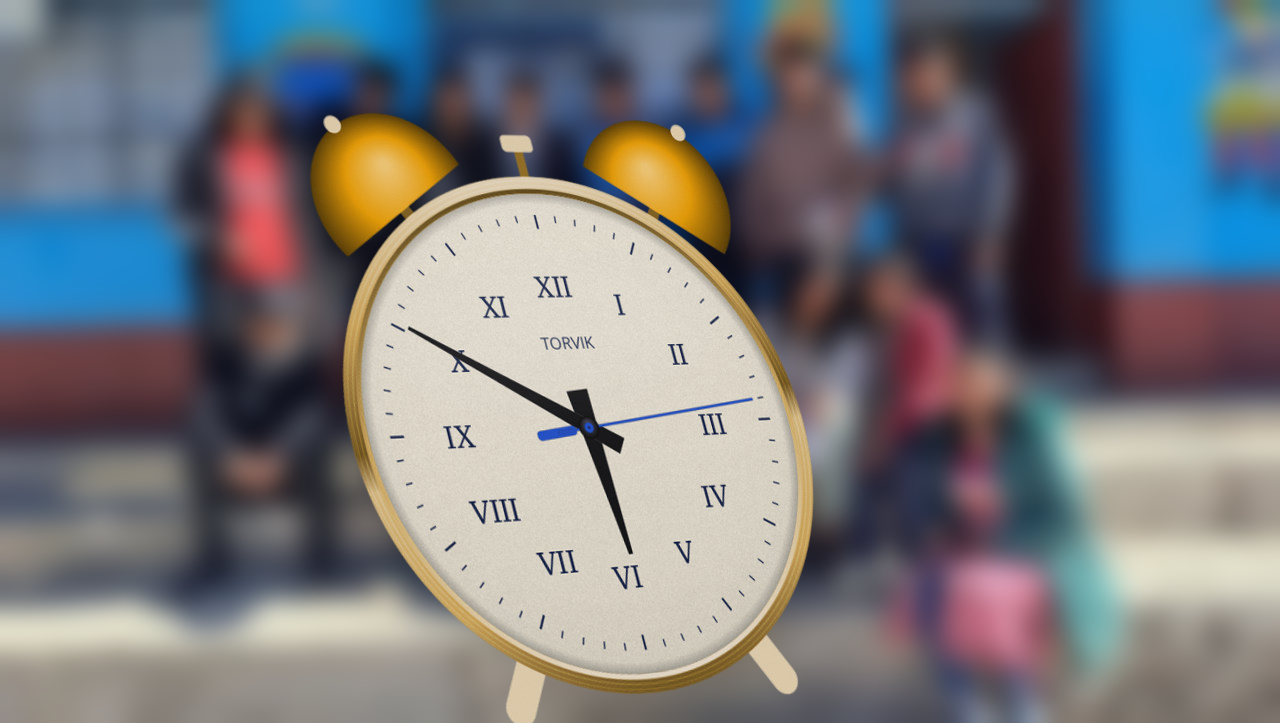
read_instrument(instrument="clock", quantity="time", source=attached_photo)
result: 5:50:14
